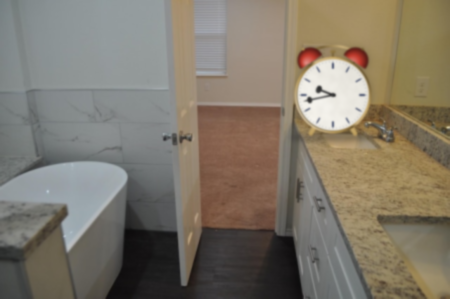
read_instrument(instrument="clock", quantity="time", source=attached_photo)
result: 9:43
